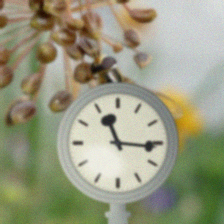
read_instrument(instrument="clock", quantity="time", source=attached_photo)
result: 11:16
